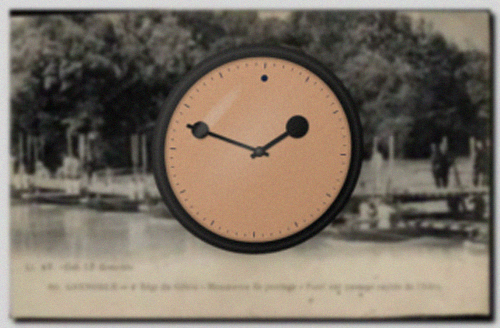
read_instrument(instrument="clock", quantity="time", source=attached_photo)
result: 1:48
